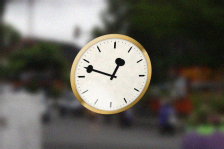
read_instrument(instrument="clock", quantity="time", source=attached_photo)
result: 12:48
